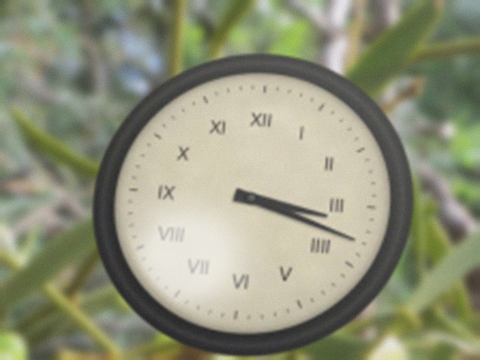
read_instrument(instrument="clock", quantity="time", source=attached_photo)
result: 3:18
